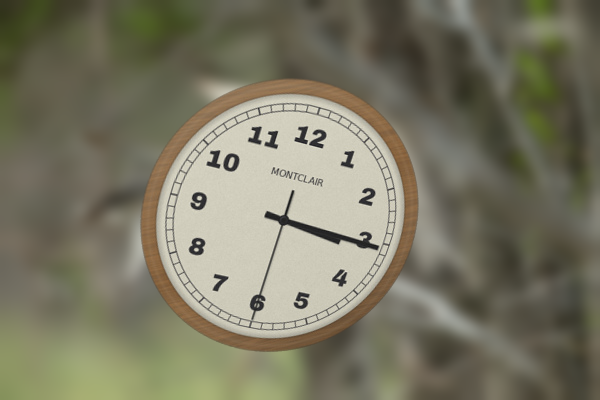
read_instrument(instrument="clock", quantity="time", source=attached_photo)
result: 3:15:30
